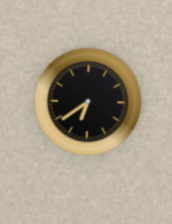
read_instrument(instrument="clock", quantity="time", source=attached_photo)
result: 6:39
